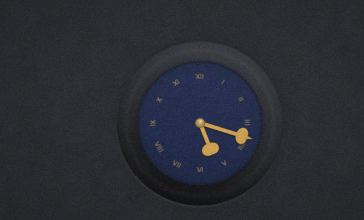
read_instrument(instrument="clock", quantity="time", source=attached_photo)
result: 5:18
